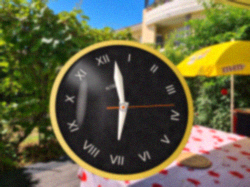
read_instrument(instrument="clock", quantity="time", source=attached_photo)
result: 7:02:18
